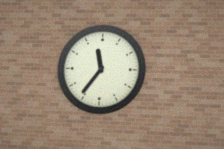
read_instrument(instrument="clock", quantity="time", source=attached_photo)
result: 11:36
